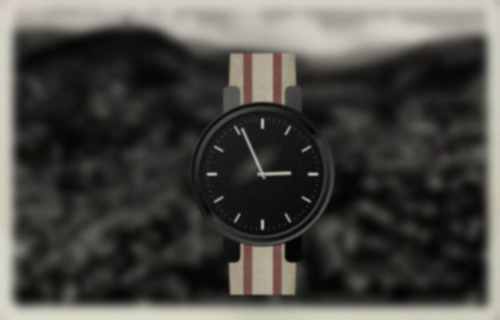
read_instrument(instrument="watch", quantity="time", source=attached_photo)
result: 2:56
